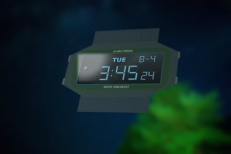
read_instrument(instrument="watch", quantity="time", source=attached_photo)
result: 3:45:24
